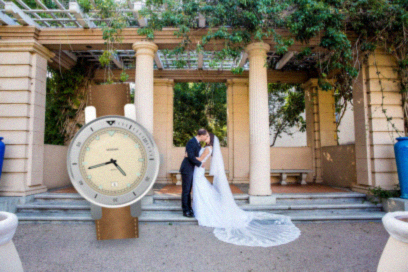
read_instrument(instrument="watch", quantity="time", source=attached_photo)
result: 4:43
